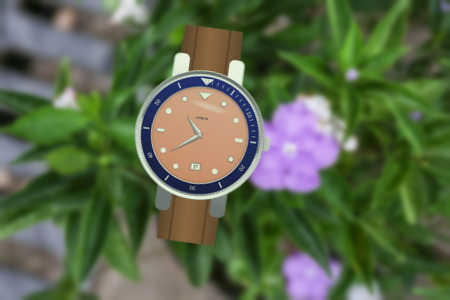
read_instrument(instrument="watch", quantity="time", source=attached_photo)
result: 10:39
